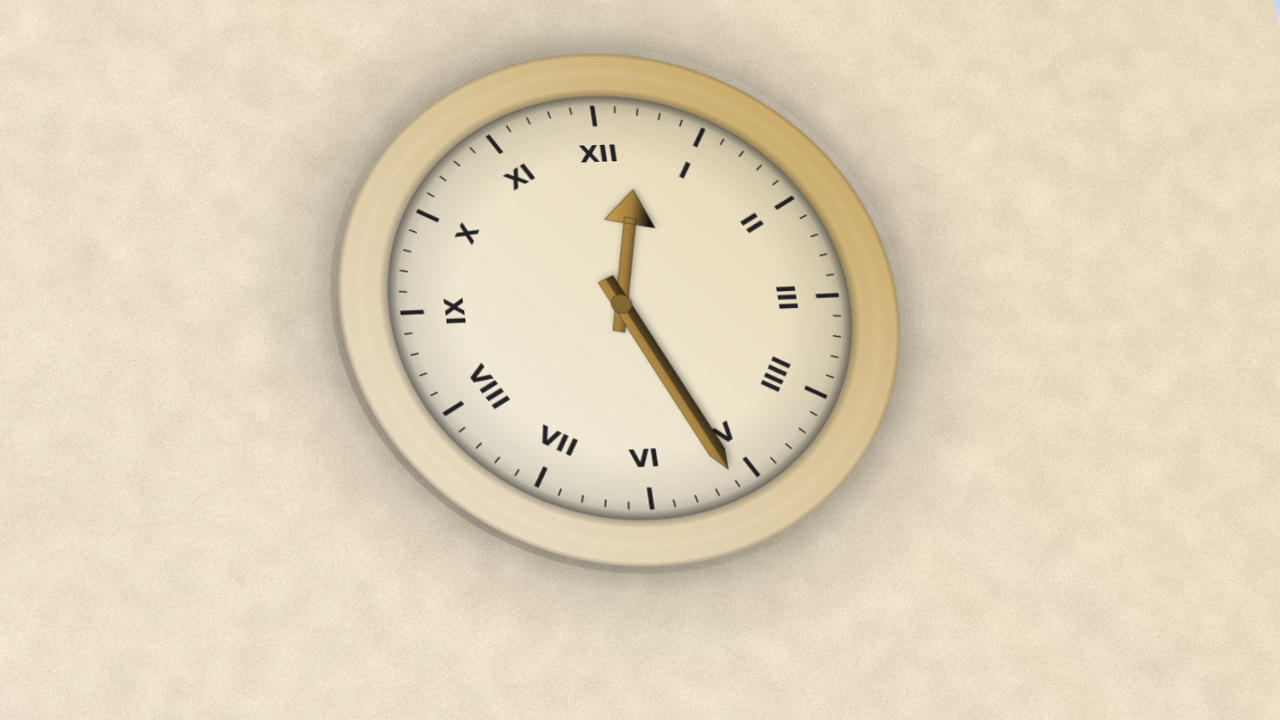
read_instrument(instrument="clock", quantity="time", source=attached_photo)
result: 12:26
